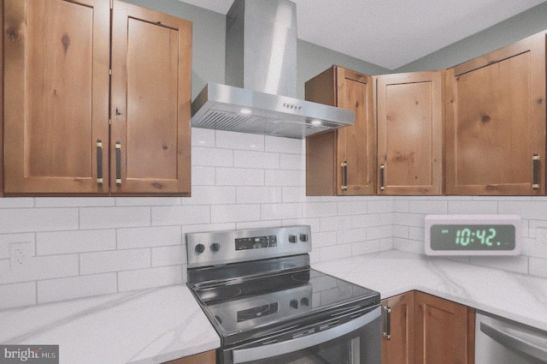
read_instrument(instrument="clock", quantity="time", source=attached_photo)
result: 10:42
